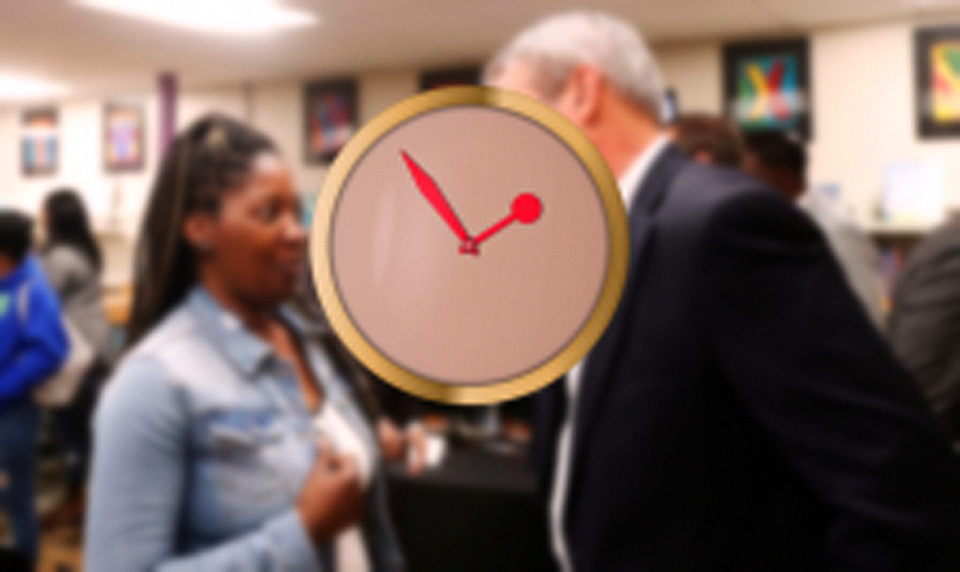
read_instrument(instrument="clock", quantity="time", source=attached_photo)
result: 1:54
